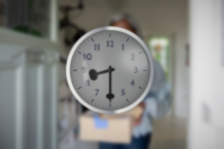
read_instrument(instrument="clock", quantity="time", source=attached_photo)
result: 8:30
